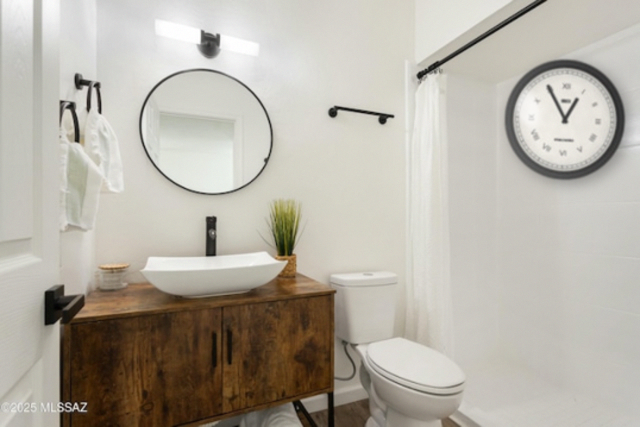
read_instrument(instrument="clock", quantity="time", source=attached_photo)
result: 12:55
